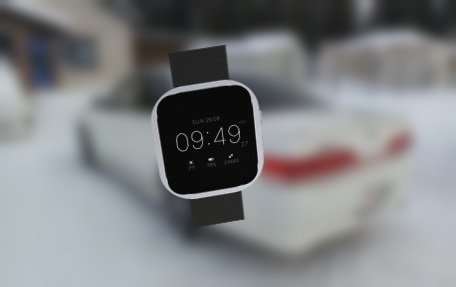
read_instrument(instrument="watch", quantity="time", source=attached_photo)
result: 9:49
